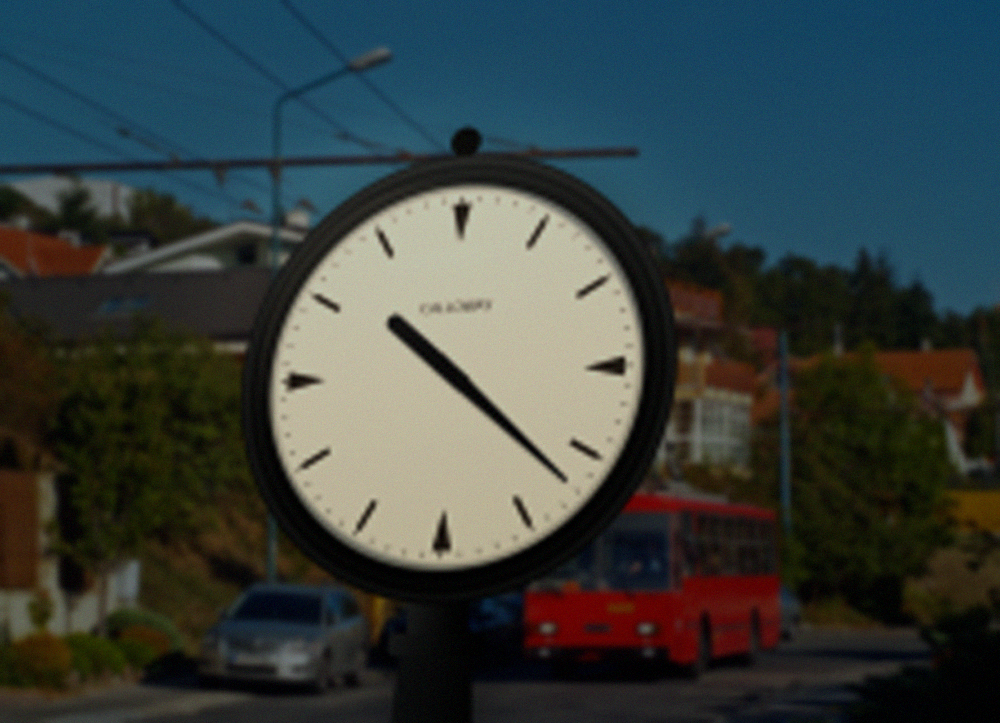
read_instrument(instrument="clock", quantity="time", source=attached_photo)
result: 10:22
